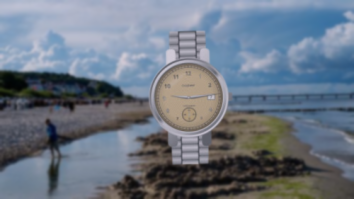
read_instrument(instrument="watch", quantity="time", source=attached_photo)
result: 9:14
